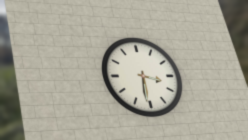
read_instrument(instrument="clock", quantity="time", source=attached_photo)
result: 3:31
